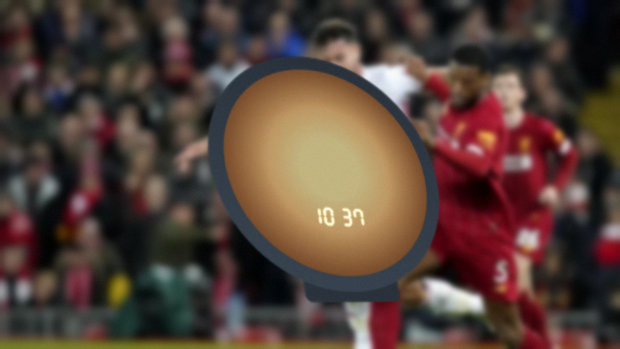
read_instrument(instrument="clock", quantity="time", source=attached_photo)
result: 10:37
